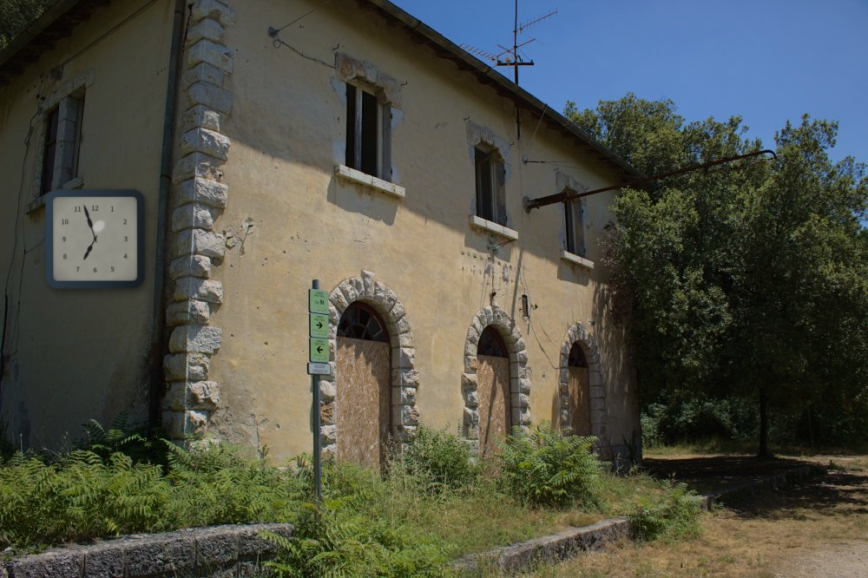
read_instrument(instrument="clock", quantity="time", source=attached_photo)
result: 6:57
